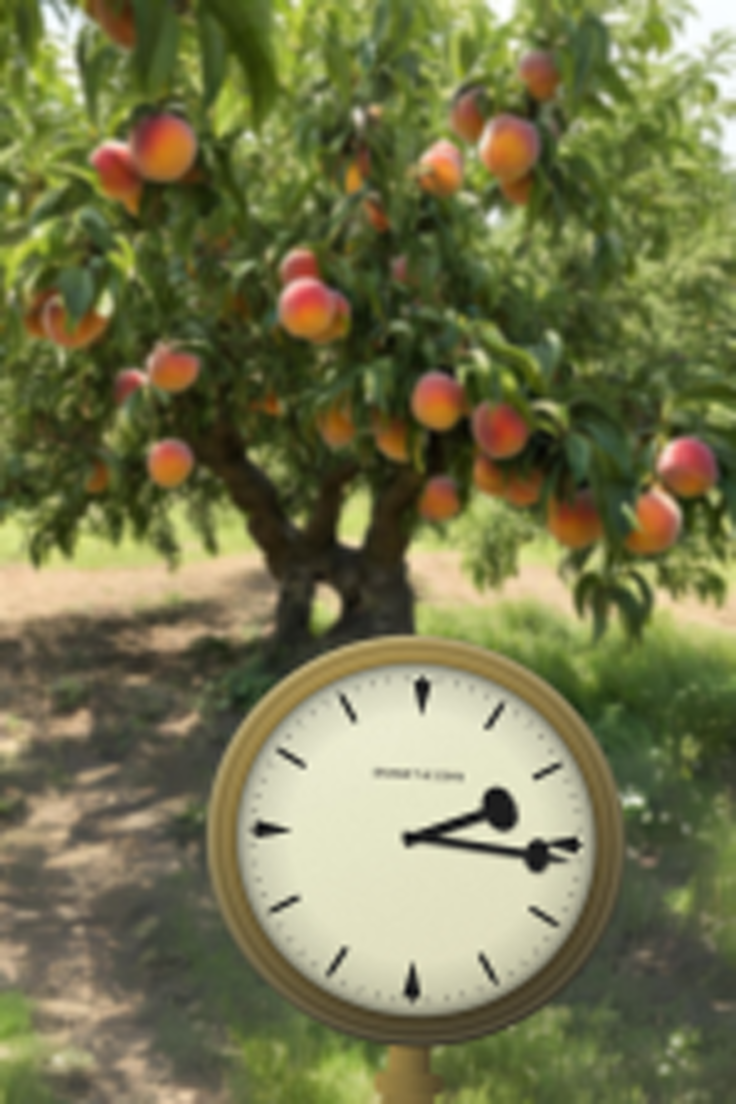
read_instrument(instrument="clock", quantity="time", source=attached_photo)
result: 2:16
